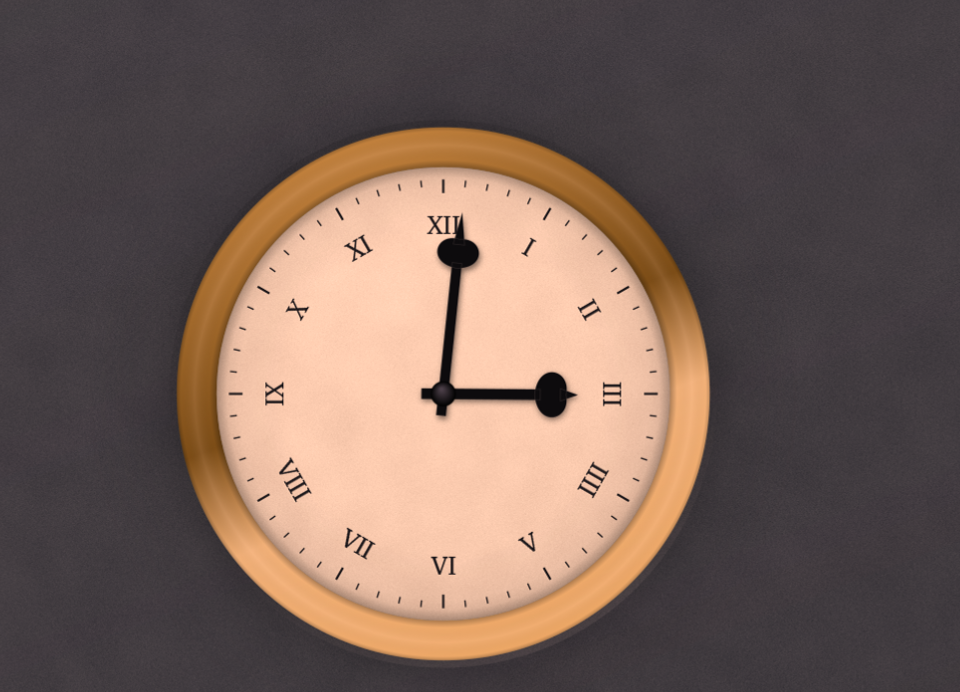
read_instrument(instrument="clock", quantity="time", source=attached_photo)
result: 3:01
